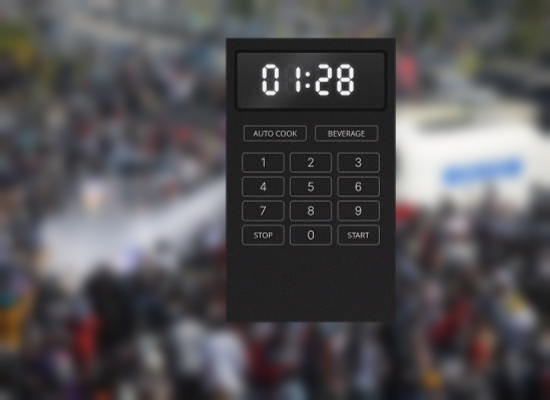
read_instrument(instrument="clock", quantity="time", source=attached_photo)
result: 1:28
